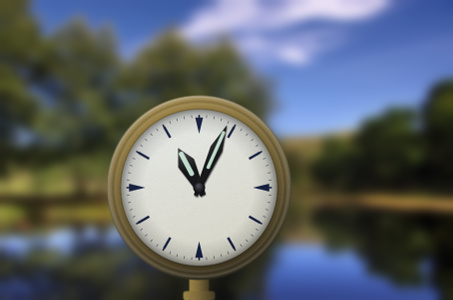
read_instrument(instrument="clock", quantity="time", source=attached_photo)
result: 11:04
